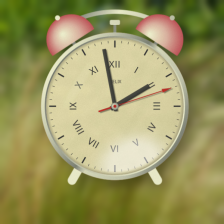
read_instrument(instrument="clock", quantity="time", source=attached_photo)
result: 1:58:12
